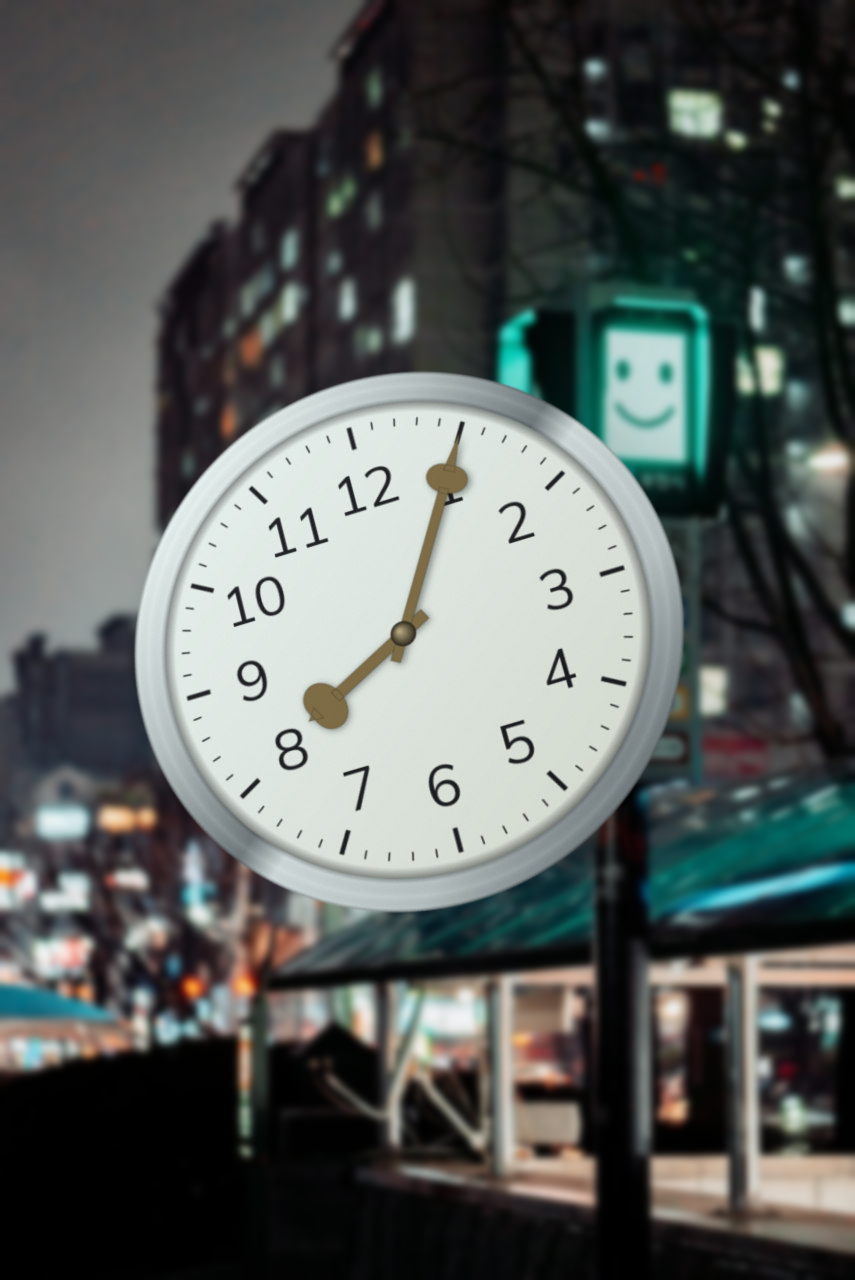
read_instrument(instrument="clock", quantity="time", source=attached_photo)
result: 8:05
